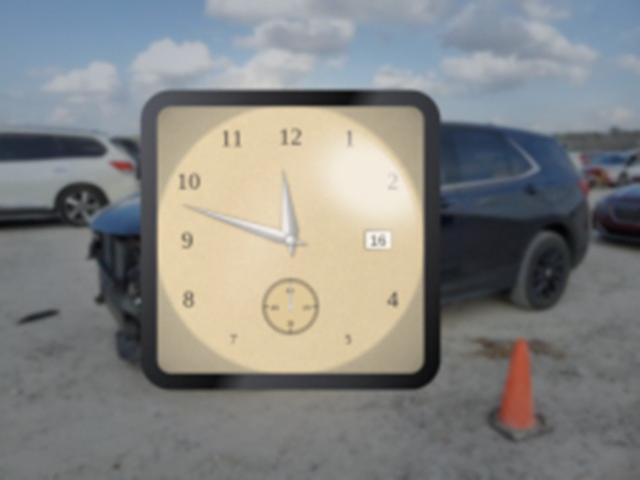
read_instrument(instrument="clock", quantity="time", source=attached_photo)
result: 11:48
